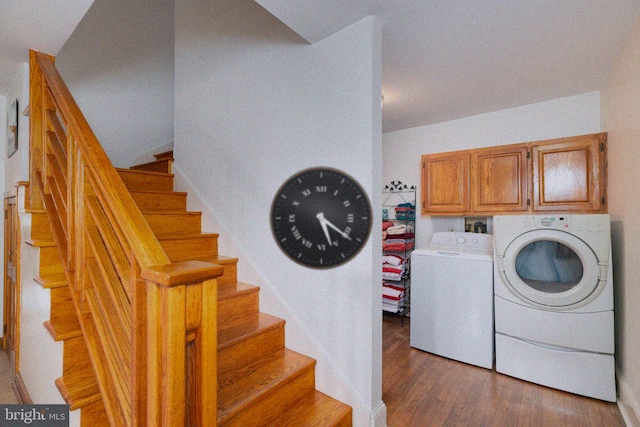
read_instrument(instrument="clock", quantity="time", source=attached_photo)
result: 5:21
